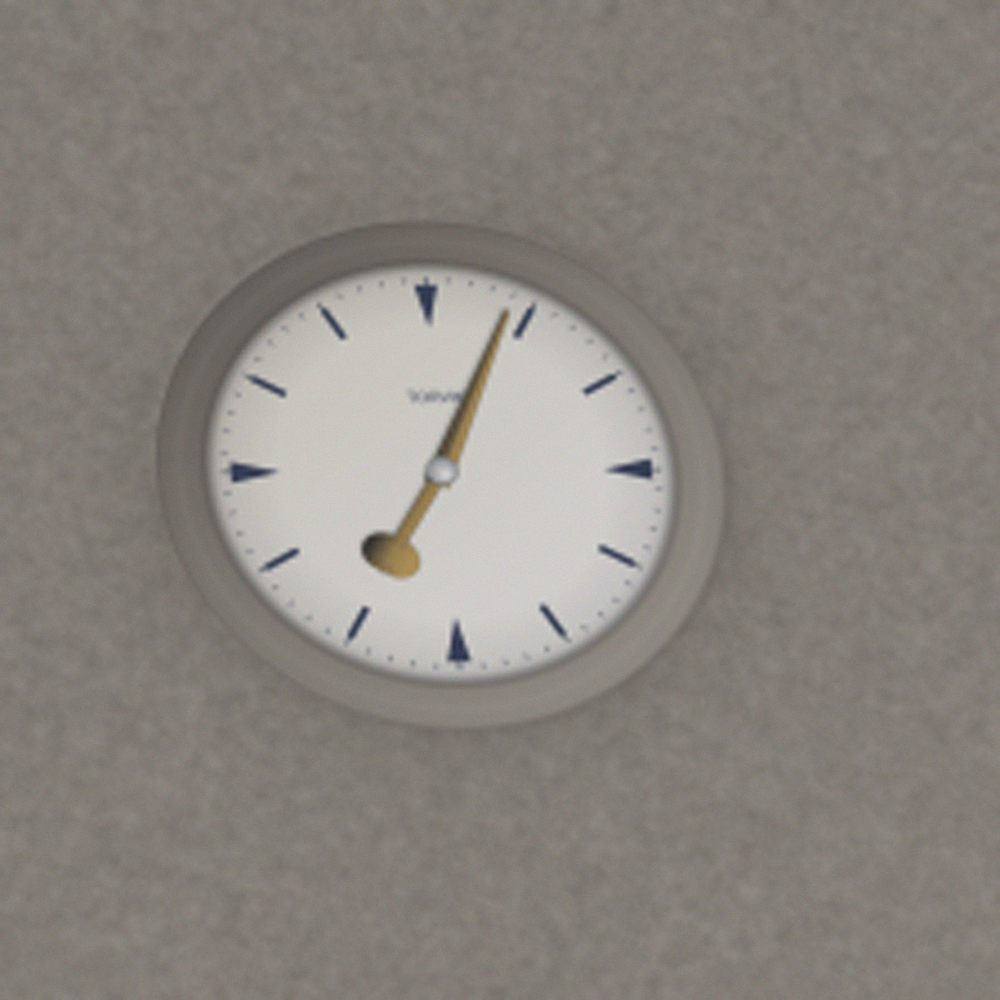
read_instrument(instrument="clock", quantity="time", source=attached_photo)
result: 7:04
